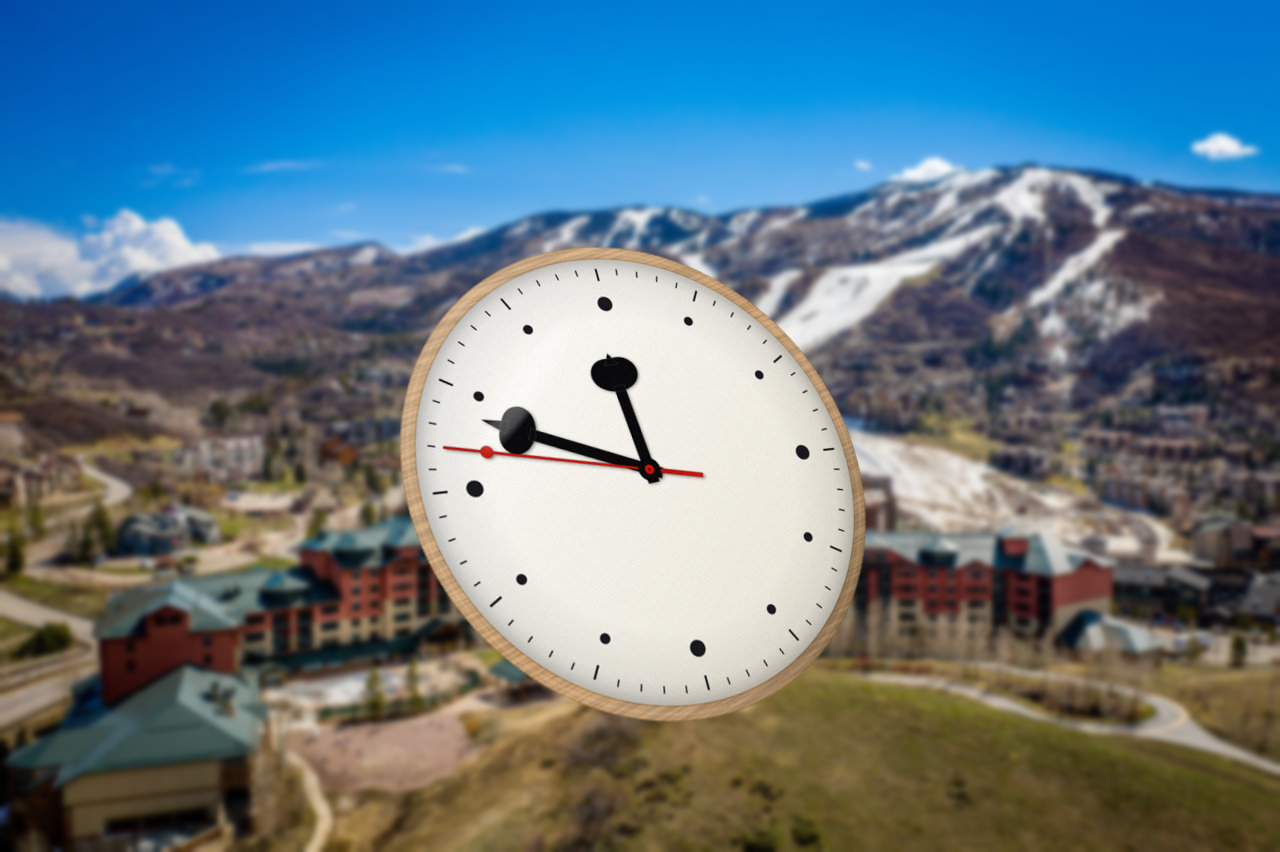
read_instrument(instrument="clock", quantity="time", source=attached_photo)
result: 11:48:47
